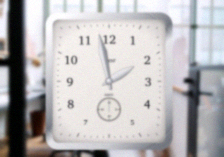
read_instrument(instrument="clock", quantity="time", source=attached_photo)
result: 1:58
